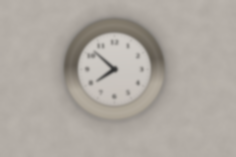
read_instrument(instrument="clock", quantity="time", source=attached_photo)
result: 7:52
